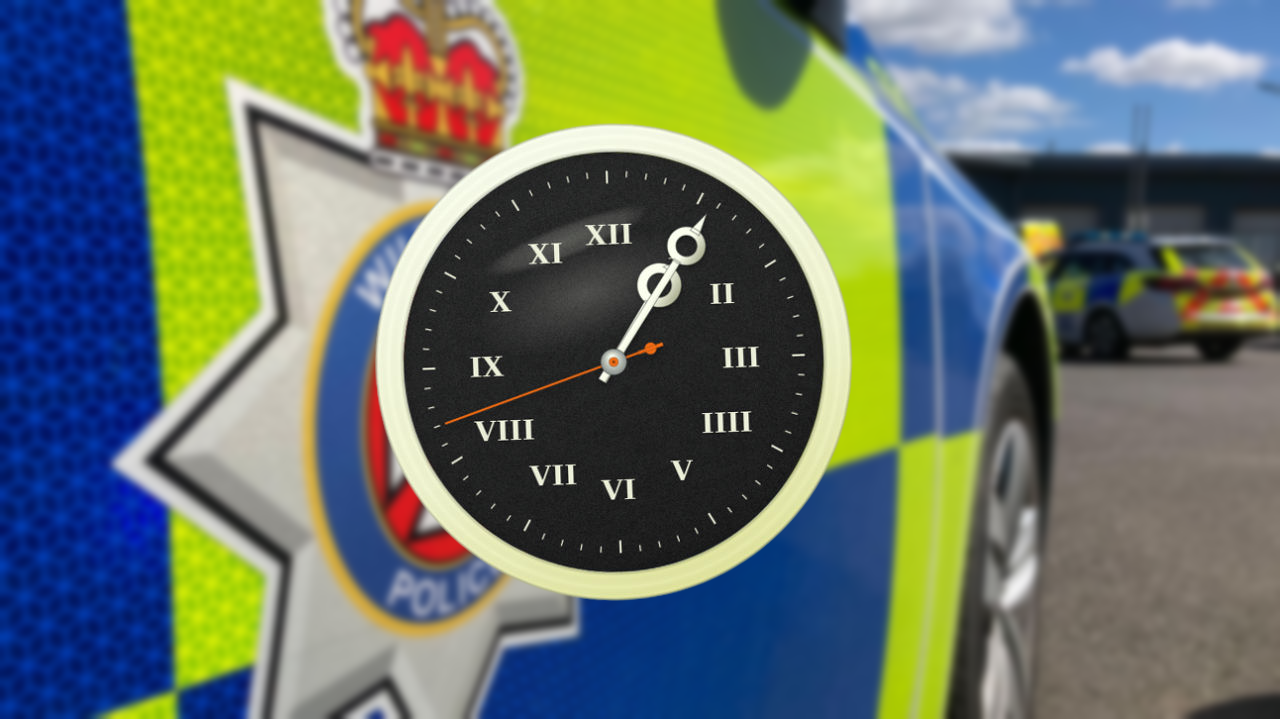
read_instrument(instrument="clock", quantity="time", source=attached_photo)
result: 1:05:42
